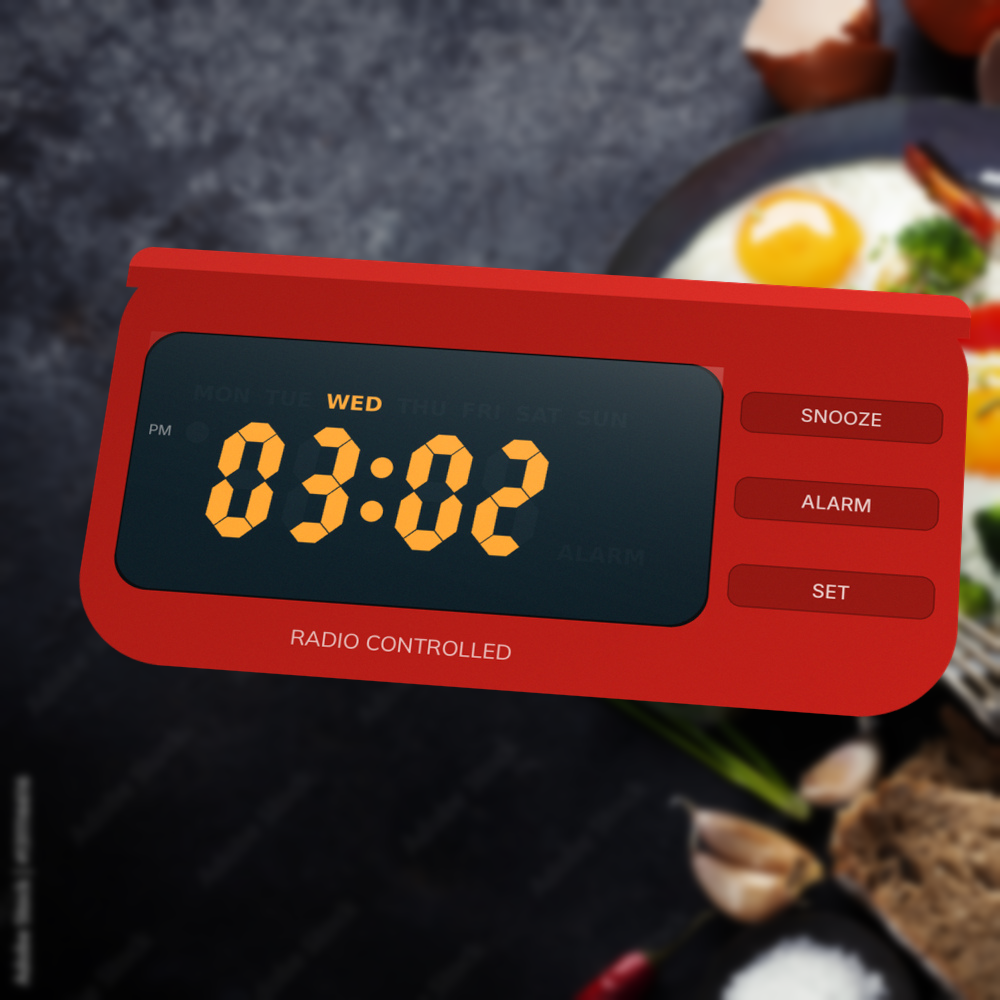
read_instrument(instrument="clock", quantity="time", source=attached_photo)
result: 3:02
